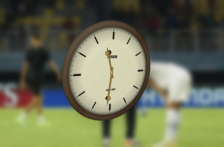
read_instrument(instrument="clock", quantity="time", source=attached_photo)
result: 11:31
